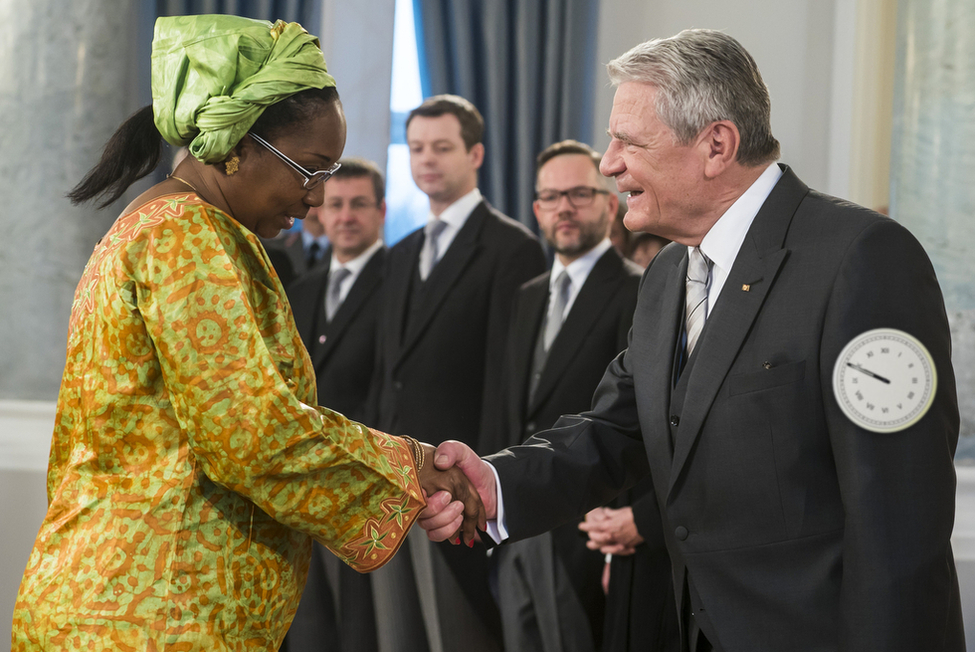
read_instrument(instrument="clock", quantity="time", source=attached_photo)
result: 9:49
